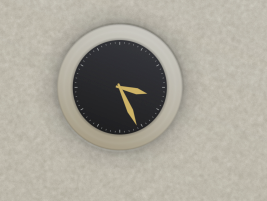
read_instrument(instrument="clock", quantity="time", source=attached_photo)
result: 3:26
